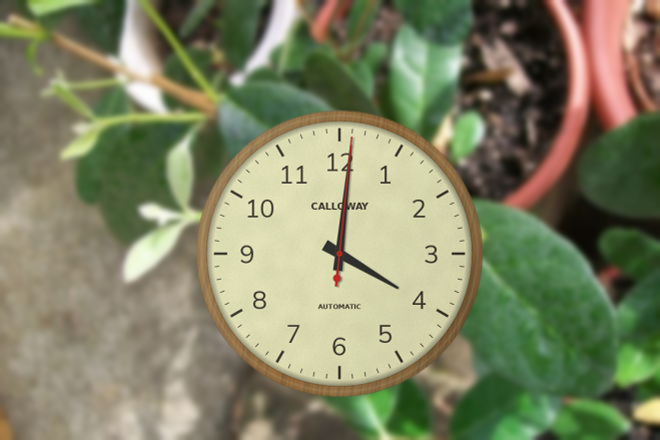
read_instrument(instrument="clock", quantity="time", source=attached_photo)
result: 4:01:01
